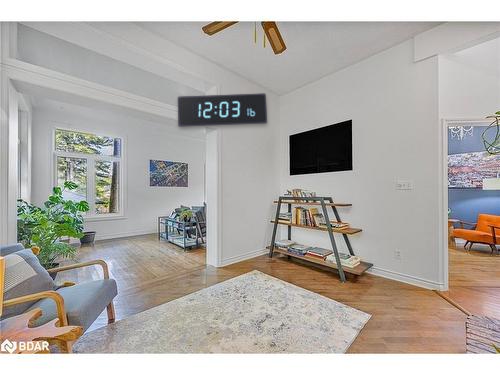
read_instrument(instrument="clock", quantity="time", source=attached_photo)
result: 12:03:16
